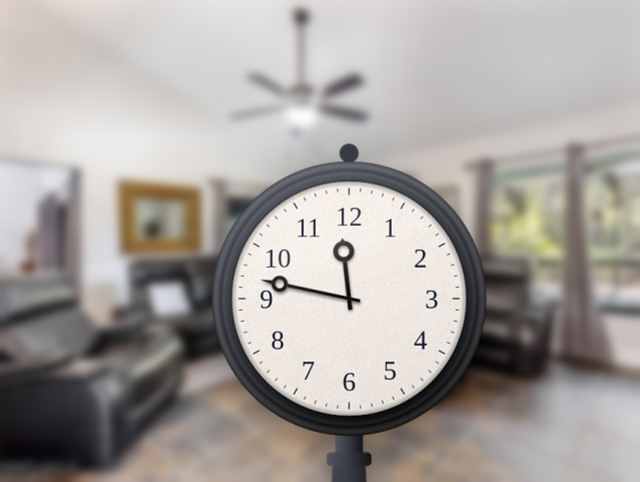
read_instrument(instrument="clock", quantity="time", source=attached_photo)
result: 11:47
